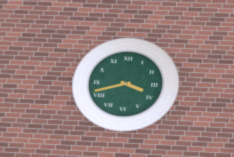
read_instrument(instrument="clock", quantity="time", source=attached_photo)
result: 3:42
